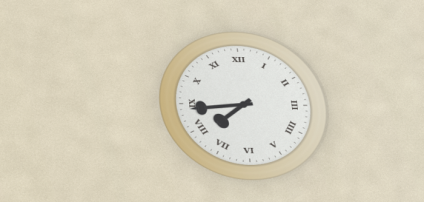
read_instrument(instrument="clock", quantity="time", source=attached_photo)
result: 7:44
